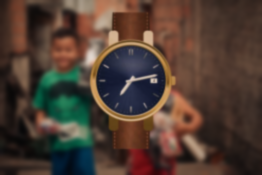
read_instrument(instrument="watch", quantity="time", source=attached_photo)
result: 7:13
